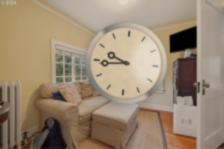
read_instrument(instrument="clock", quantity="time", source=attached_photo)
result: 9:44
